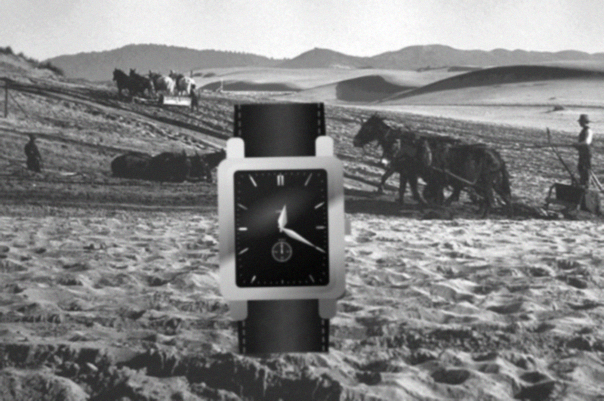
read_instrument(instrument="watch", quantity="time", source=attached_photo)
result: 12:20
